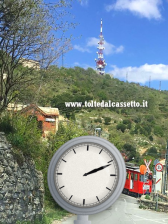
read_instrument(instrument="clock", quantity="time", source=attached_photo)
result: 2:11
